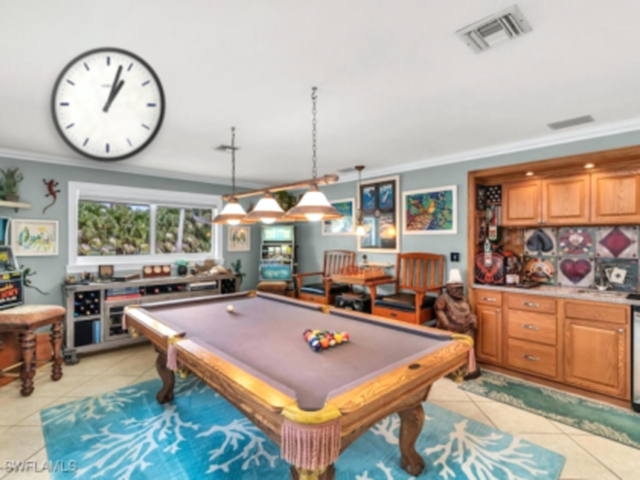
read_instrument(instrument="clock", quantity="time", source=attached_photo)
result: 1:03
